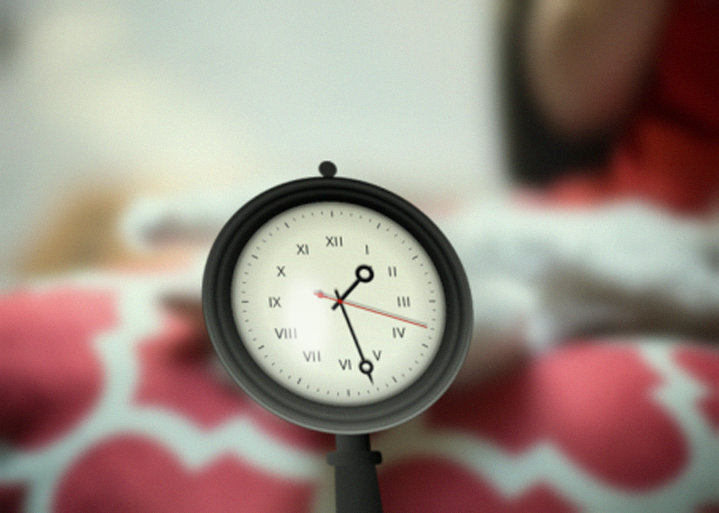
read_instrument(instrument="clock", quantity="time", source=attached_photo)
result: 1:27:18
